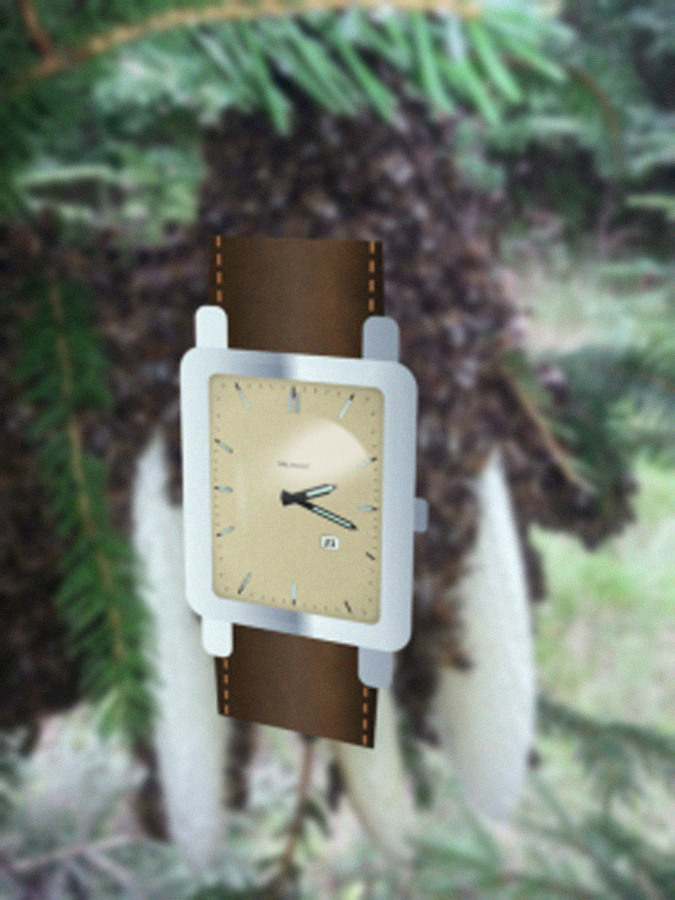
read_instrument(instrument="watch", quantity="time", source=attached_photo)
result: 2:18
